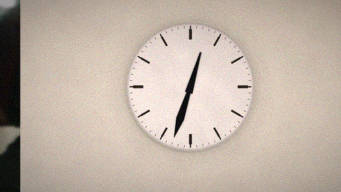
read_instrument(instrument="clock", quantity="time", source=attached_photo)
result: 12:33
